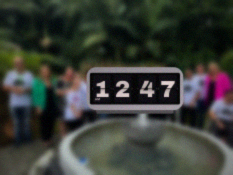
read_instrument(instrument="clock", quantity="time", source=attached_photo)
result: 12:47
